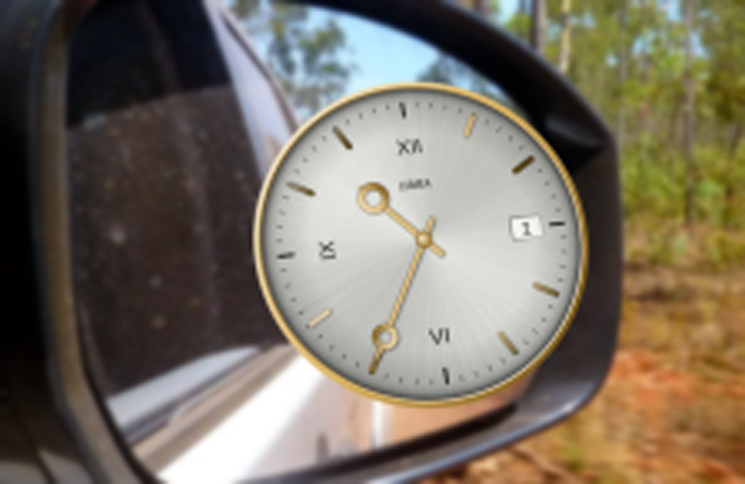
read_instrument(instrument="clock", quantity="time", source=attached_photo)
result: 10:35
